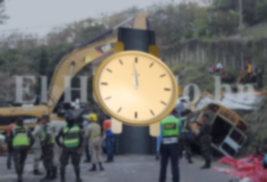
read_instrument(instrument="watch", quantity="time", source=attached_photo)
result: 11:59
